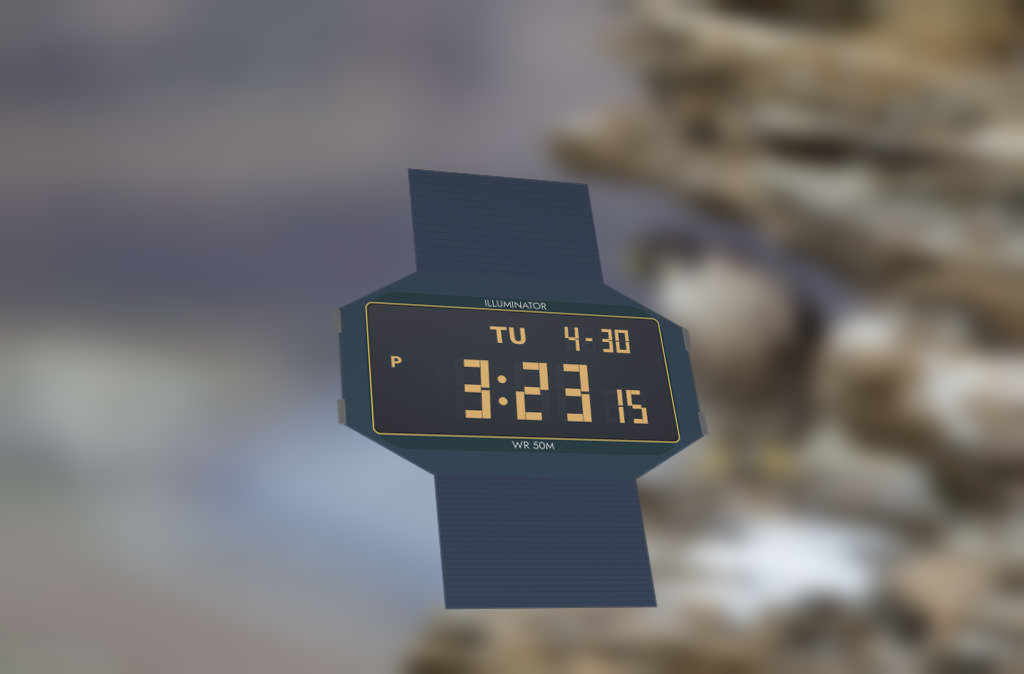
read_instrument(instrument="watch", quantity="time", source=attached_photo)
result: 3:23:15
